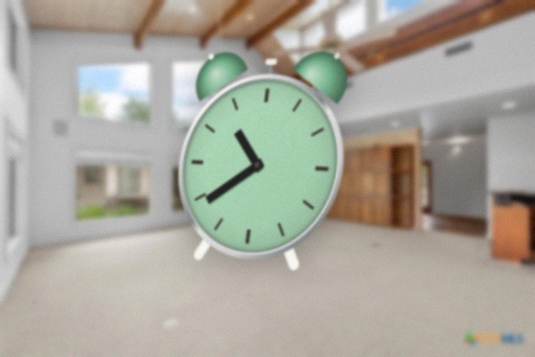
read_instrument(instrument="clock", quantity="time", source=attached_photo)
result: 10:39
